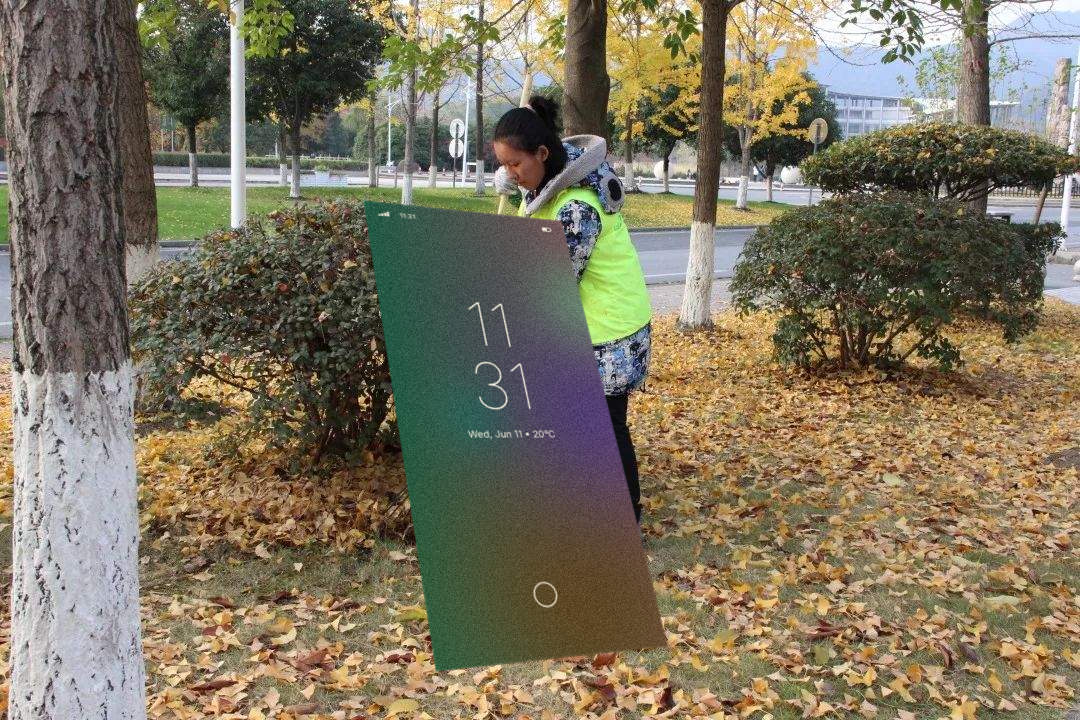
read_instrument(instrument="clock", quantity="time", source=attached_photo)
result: 11:31
